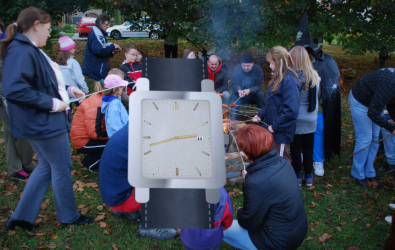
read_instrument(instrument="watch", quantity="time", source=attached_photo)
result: 2:42
